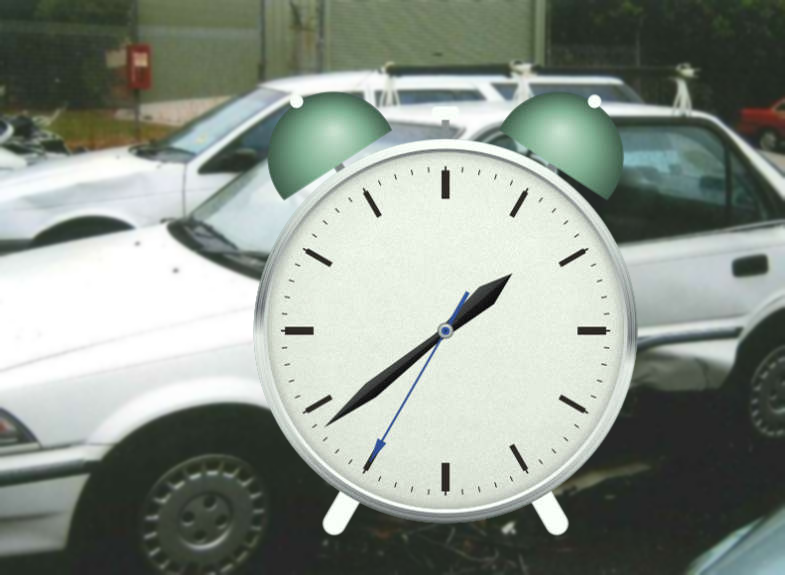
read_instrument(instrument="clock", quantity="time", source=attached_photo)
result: 1:38:35
